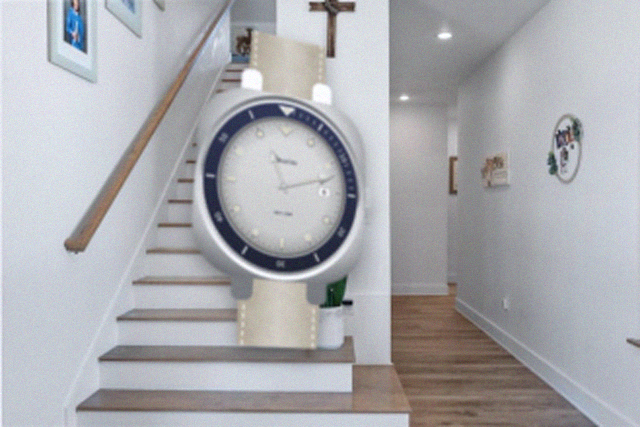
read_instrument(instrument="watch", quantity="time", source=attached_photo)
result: 11:12
